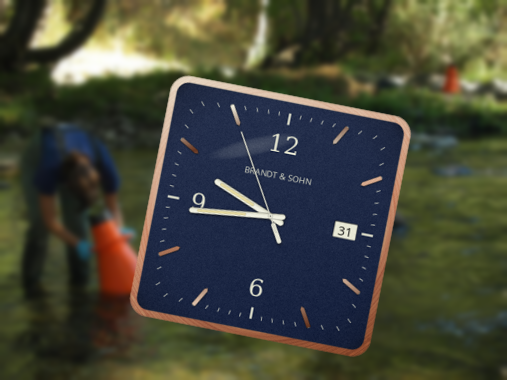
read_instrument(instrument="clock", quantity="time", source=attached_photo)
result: 9:43:55
